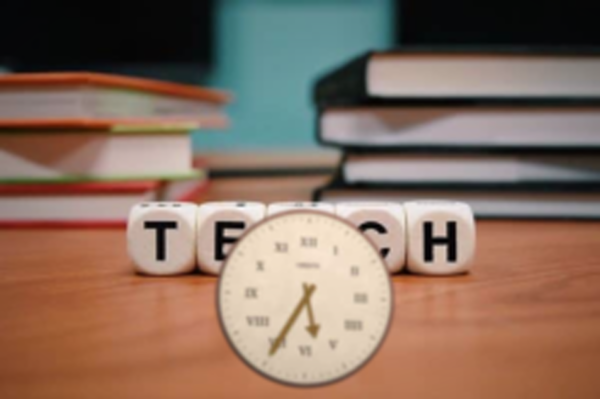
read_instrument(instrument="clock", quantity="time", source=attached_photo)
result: 5:35
